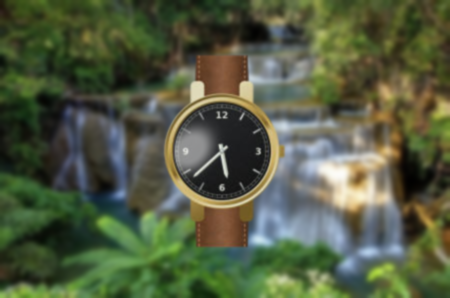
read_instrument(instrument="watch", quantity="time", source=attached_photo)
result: 5:38
